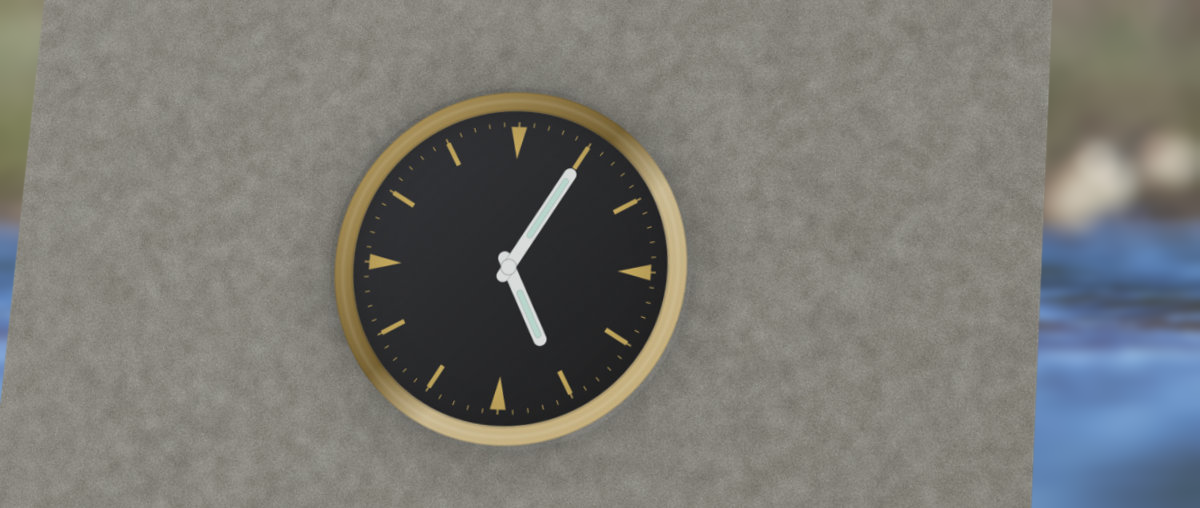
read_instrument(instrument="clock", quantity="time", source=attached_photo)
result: 5:05
